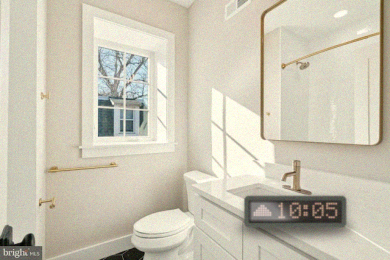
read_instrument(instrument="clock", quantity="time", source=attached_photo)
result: 10:05
